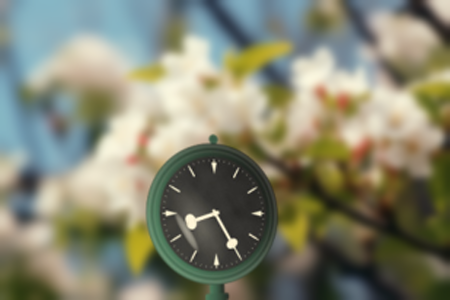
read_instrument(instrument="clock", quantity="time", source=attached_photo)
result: 8:25
